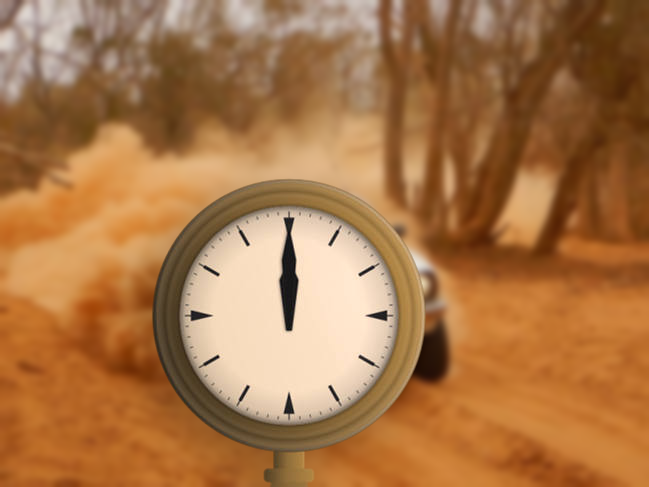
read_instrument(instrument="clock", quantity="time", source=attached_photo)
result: 12:00
